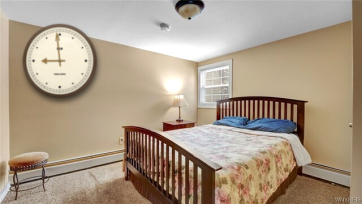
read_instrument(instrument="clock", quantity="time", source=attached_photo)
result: 8:59
